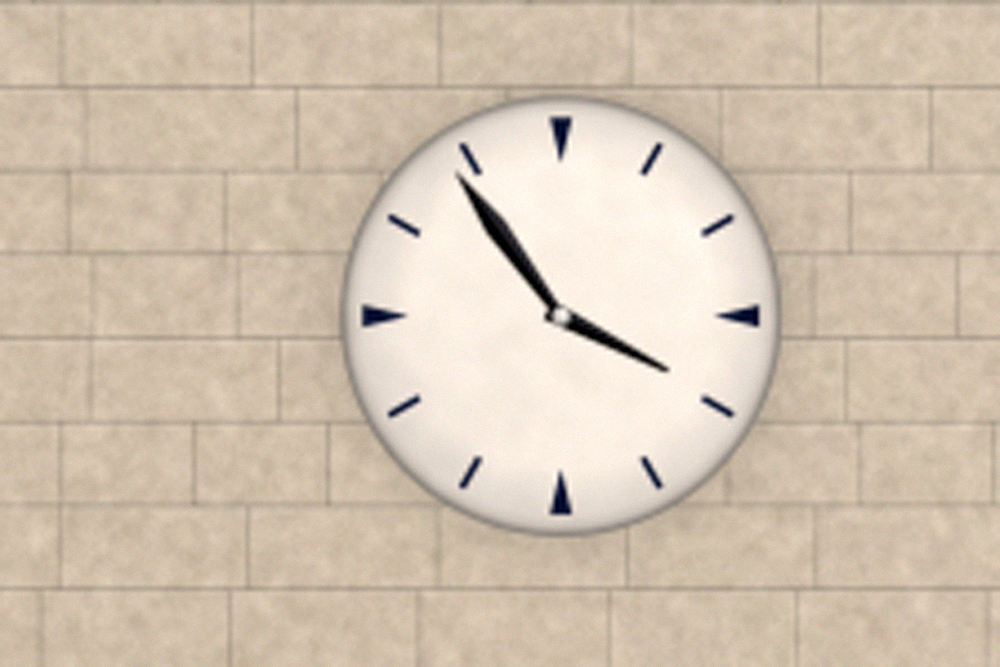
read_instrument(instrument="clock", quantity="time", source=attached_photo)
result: 3:54
